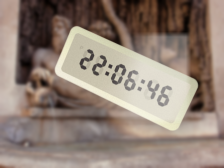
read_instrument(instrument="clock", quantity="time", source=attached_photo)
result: 22:06:46
